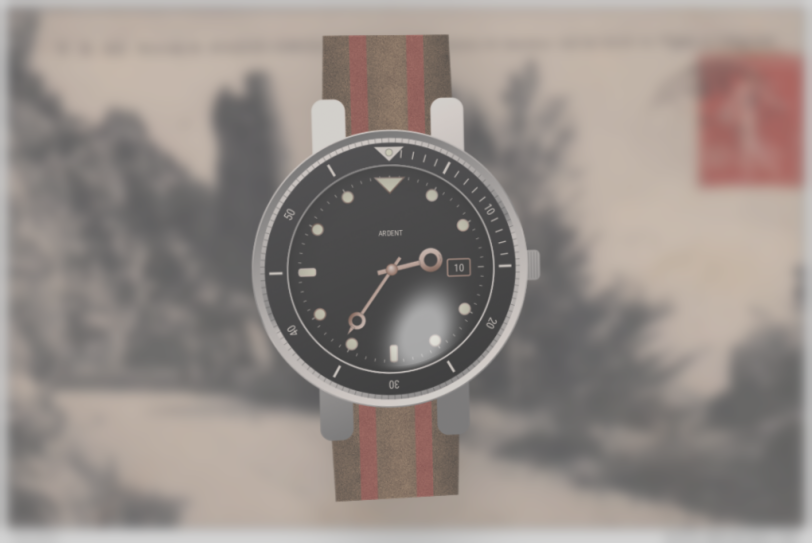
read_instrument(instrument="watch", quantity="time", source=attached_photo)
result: 2:36
